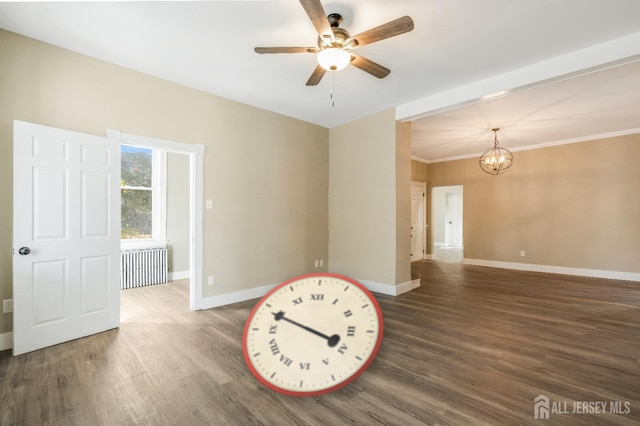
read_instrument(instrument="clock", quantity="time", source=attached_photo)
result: 3:49
